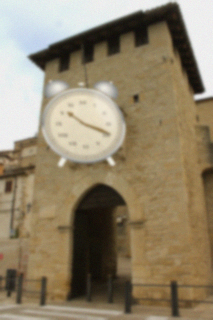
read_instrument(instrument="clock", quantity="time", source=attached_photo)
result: 10:19
